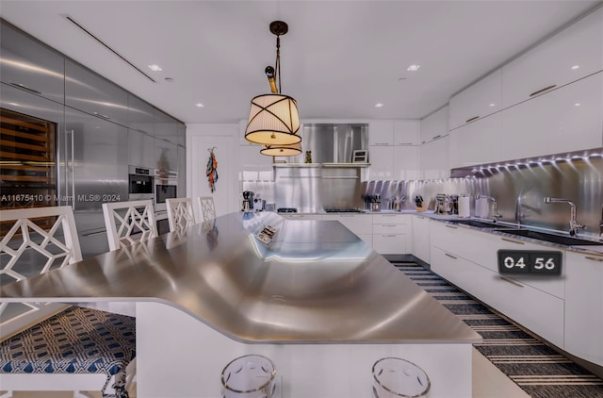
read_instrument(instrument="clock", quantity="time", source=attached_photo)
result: 4:56
